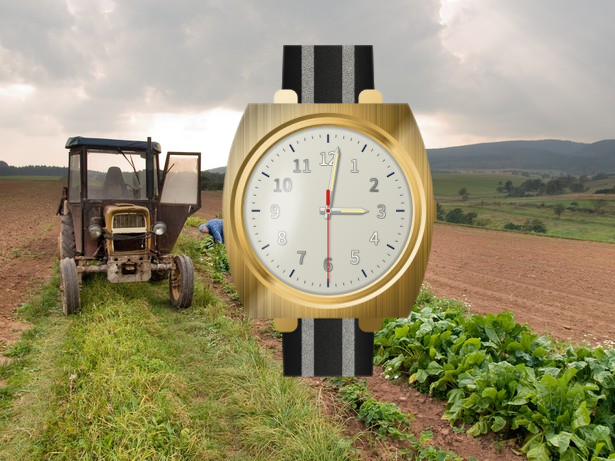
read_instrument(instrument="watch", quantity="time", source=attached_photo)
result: 3:01:30
